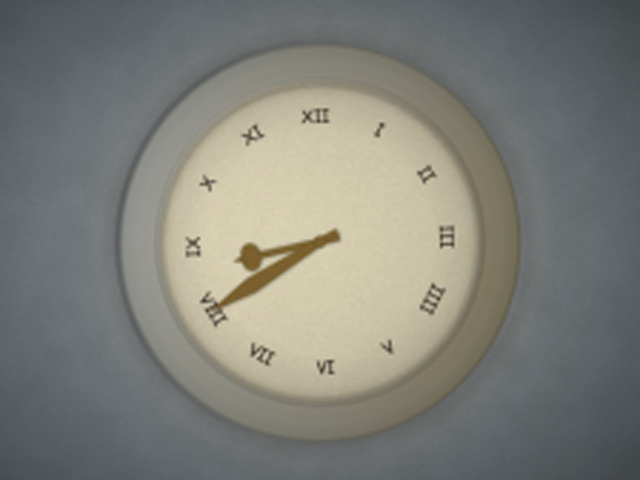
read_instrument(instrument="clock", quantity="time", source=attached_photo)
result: 8:40
